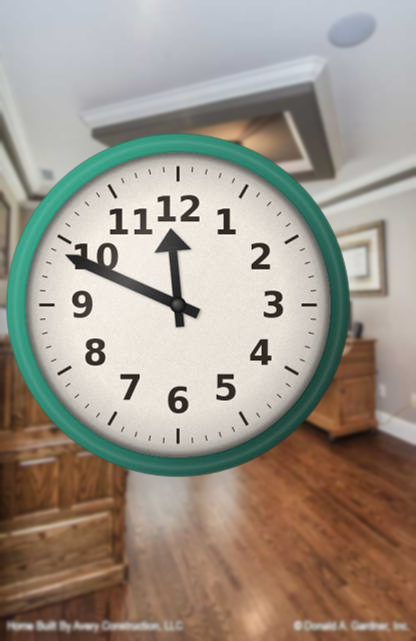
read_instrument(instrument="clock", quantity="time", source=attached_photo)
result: 11:49
